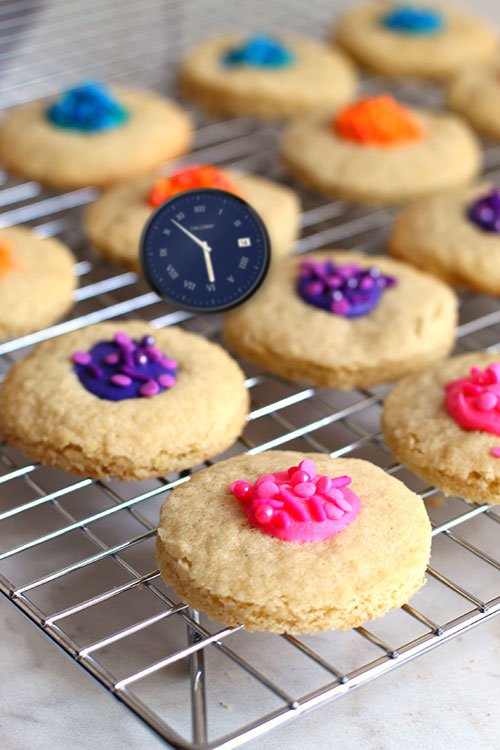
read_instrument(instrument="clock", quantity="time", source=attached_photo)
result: 5:53
